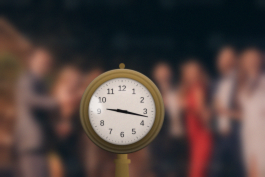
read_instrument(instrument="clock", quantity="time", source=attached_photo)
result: 9:17
